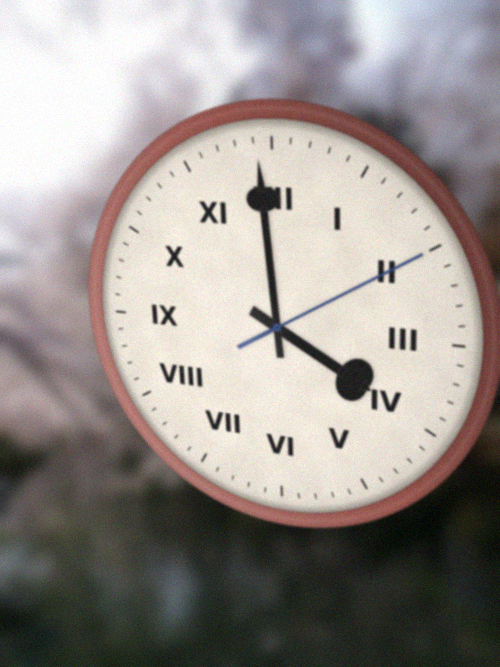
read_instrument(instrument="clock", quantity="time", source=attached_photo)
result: 3:59:10
